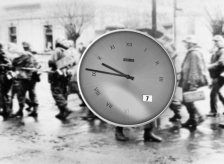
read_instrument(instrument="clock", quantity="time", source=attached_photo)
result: 9:46
